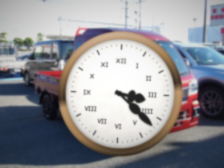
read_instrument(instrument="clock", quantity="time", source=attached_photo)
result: 3:22
